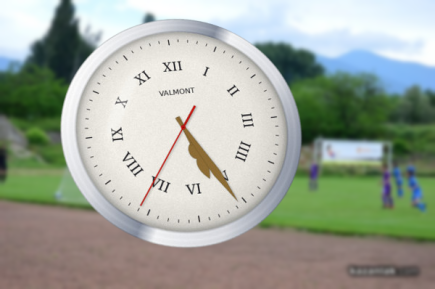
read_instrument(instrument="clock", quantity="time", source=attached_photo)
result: 5:25:36
